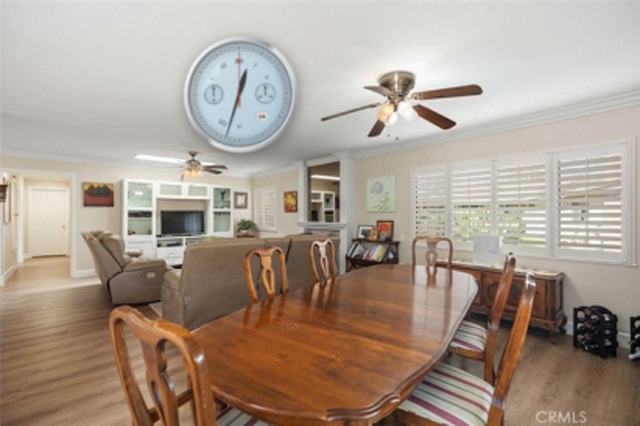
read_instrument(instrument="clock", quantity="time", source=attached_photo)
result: 12:33
